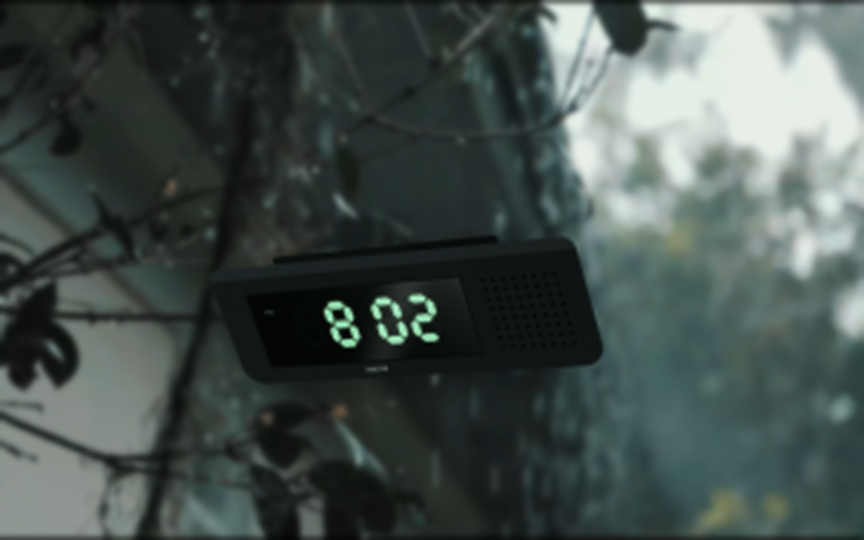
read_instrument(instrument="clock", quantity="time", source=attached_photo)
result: 8:02
